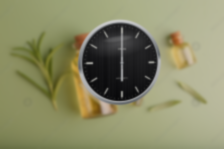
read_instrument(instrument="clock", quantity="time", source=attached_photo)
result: 6:00
